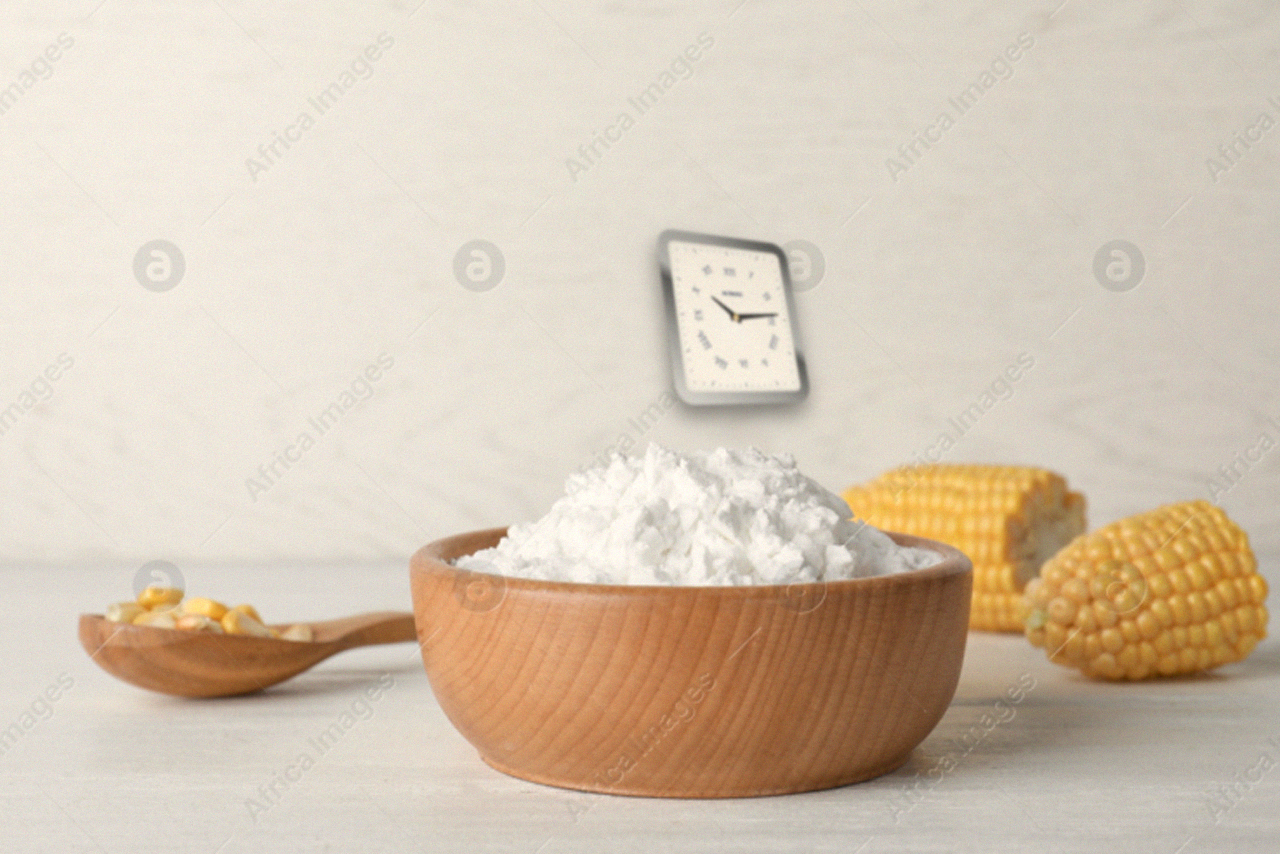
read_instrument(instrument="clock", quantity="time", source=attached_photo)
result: 10:14
